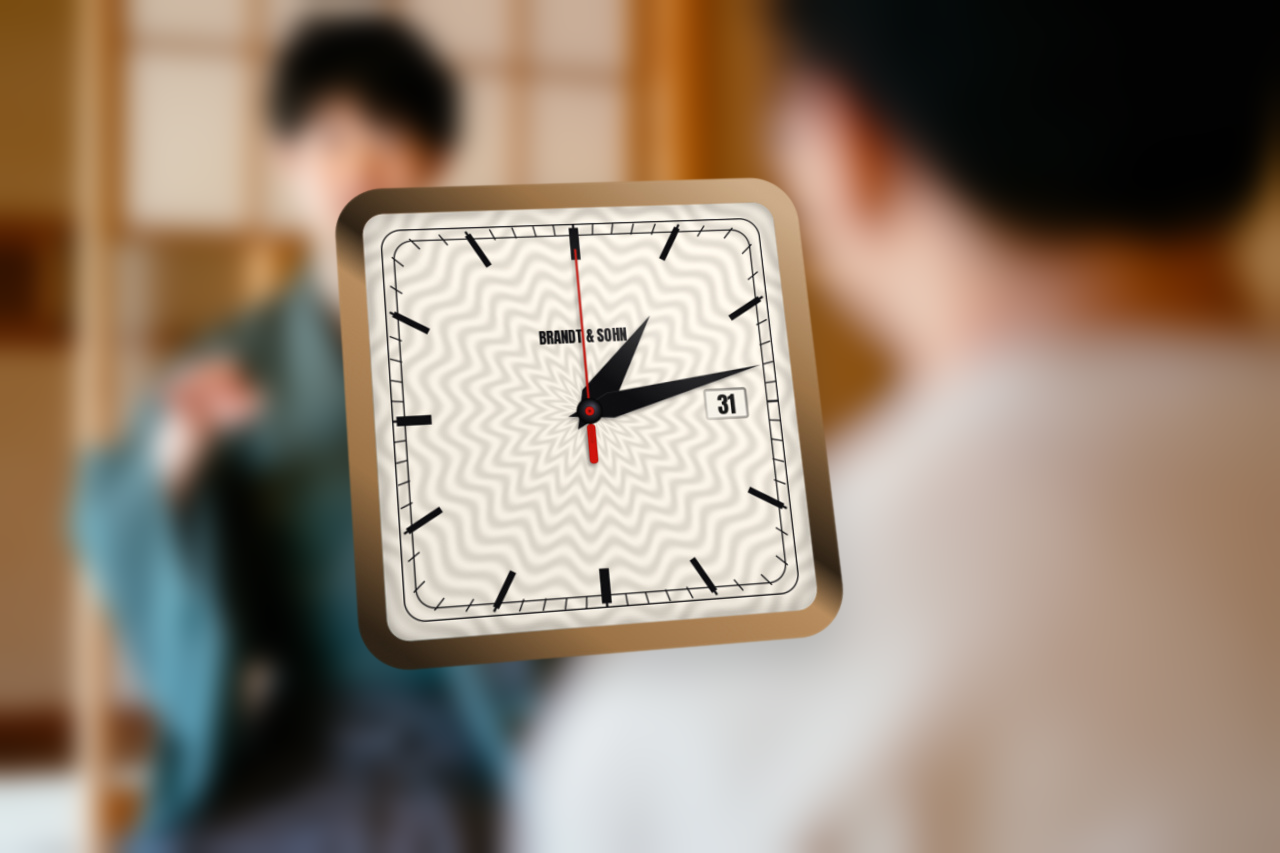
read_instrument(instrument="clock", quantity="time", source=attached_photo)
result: 1:13:00
